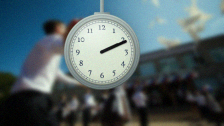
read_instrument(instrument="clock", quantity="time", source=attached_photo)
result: 2:11
